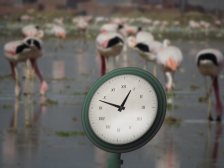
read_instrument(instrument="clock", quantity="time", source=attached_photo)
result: 12:48
